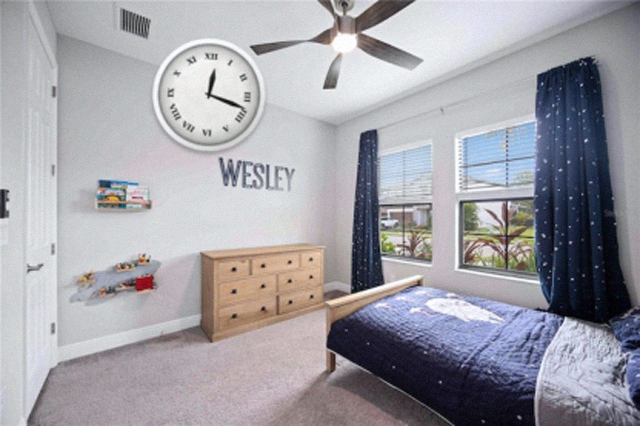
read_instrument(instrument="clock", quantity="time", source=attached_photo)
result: 12:18
